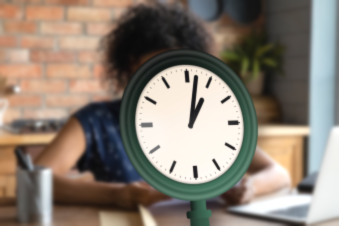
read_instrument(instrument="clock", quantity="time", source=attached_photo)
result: 1:02
